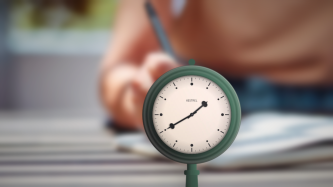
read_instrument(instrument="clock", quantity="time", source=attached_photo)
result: 1:40
